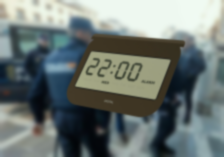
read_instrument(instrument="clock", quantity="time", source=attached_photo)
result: 22:00
